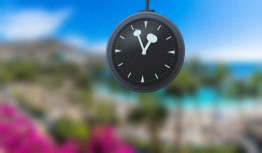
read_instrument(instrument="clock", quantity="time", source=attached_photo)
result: 12:56
